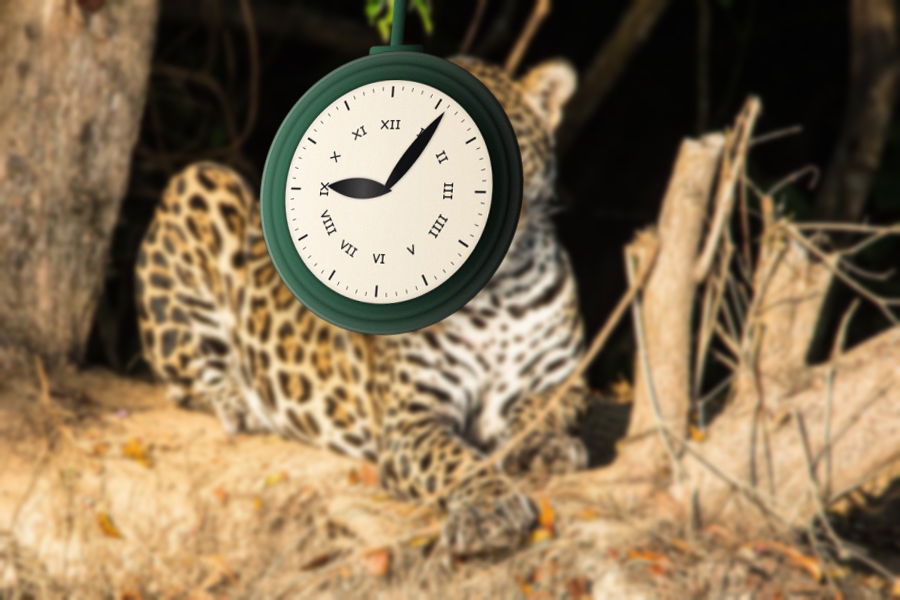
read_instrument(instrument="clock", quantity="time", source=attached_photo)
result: 9:06
